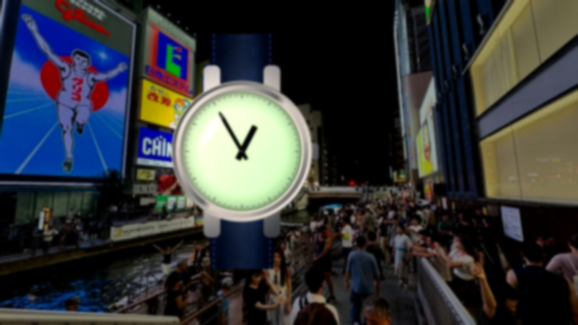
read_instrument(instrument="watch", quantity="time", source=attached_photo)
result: 12:55
